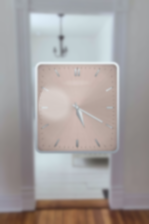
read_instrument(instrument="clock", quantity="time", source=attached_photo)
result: 5:20
